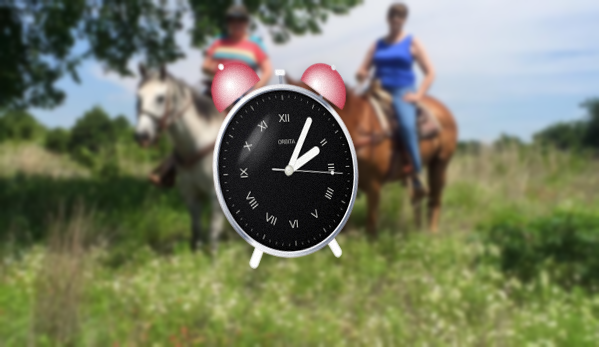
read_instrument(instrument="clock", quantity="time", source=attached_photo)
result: 2:05:16
